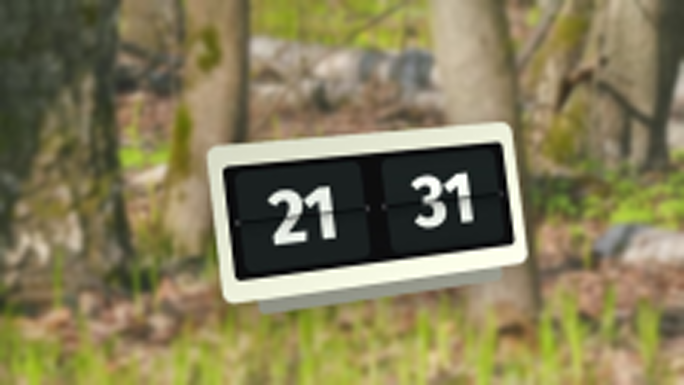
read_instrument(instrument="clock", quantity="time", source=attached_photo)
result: 21:31
